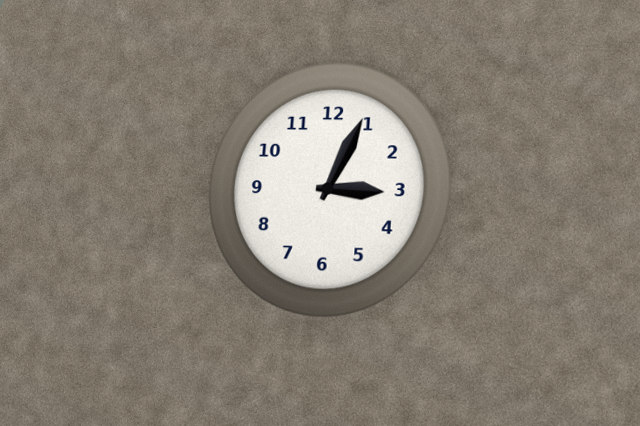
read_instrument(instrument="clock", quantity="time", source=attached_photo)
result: 3:04
